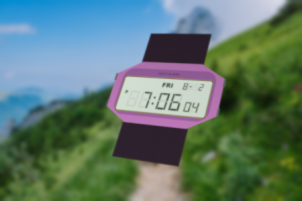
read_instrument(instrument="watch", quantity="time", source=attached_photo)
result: 7:06:04
